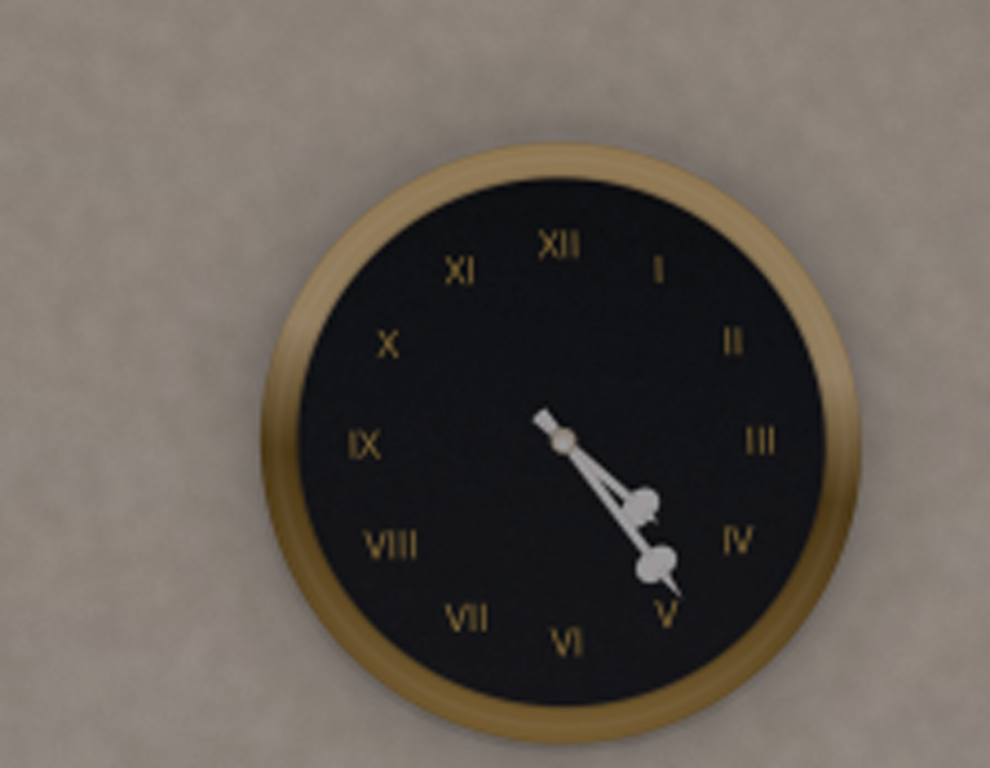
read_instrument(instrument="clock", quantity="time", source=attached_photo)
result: 4:24
